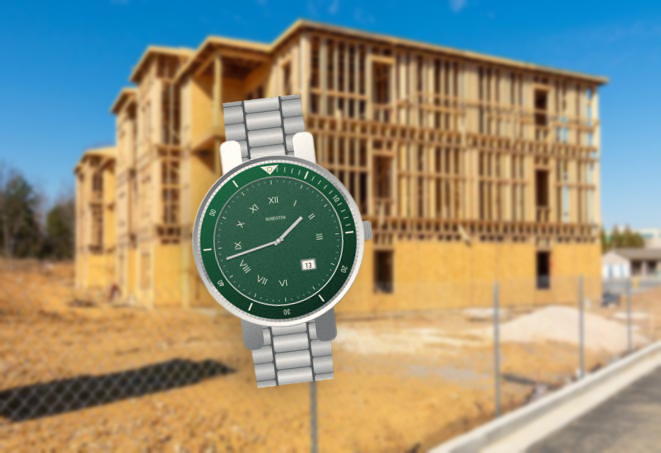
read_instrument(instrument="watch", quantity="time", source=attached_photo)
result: 1:43
